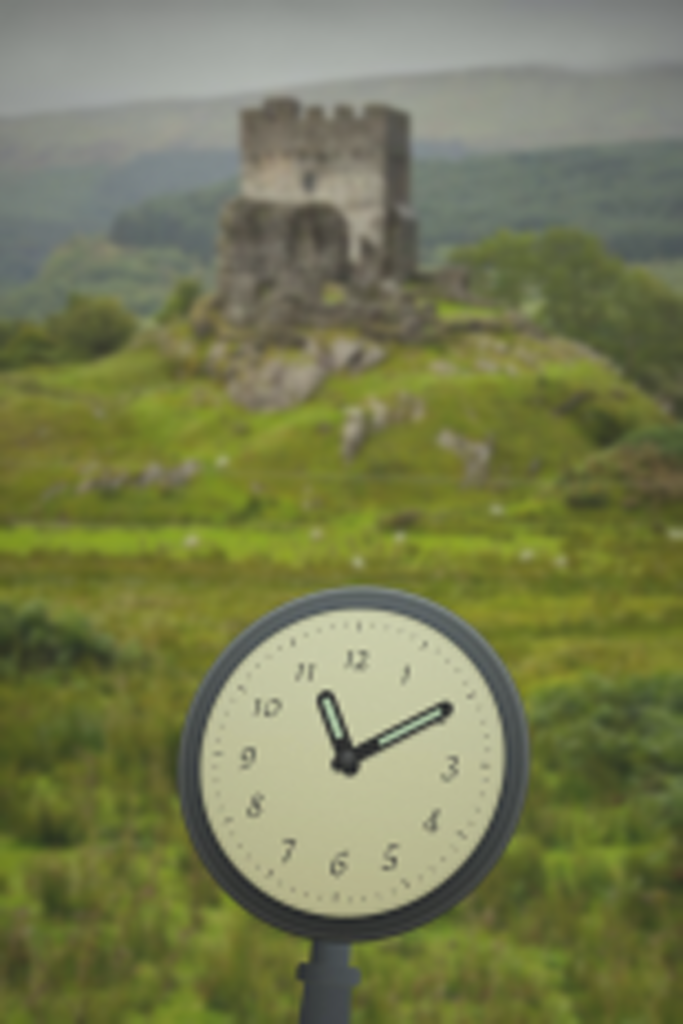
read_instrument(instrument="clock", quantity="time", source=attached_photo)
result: 11:10
